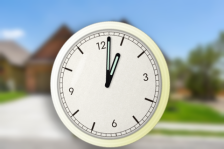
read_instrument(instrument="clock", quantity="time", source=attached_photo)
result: 1:02
